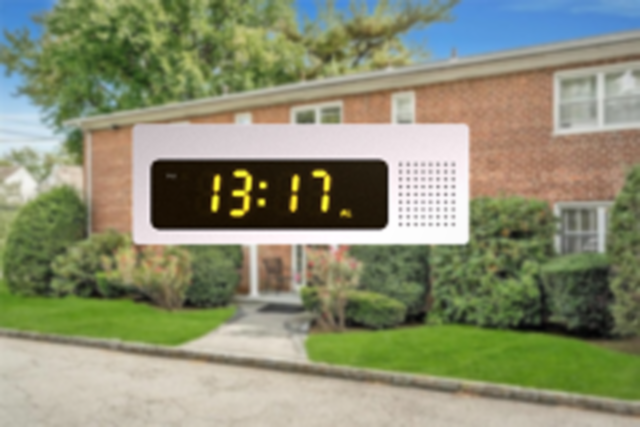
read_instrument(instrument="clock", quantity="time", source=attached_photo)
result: 13:17
